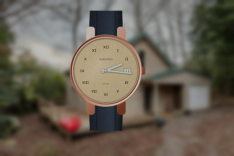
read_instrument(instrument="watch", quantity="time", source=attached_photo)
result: 2:16
